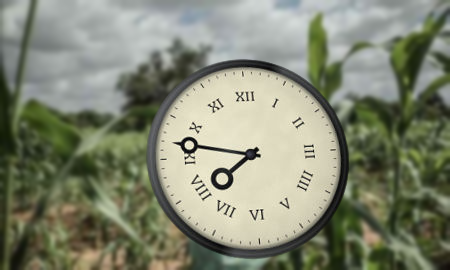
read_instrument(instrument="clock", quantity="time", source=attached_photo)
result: 7:47
